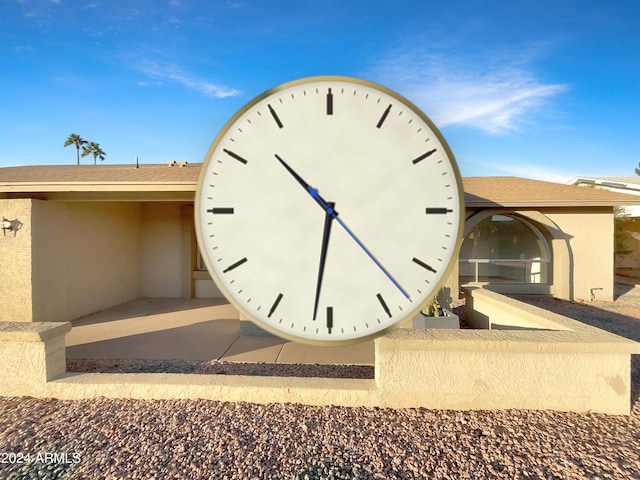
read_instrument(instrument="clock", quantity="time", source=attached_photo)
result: 10:31:23
